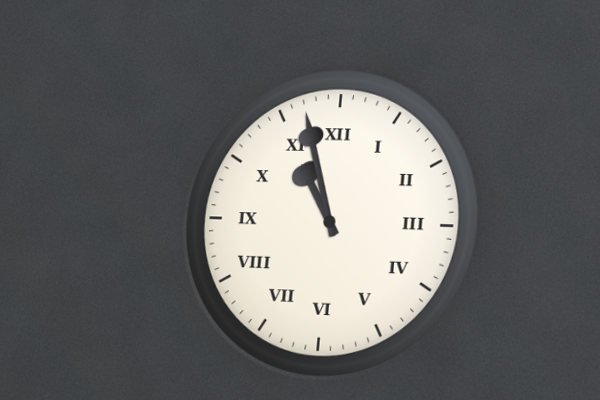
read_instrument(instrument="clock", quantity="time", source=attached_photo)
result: 10:57
